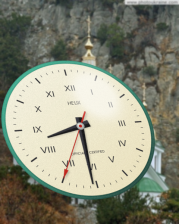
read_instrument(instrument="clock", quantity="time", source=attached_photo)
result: 8:30:35
